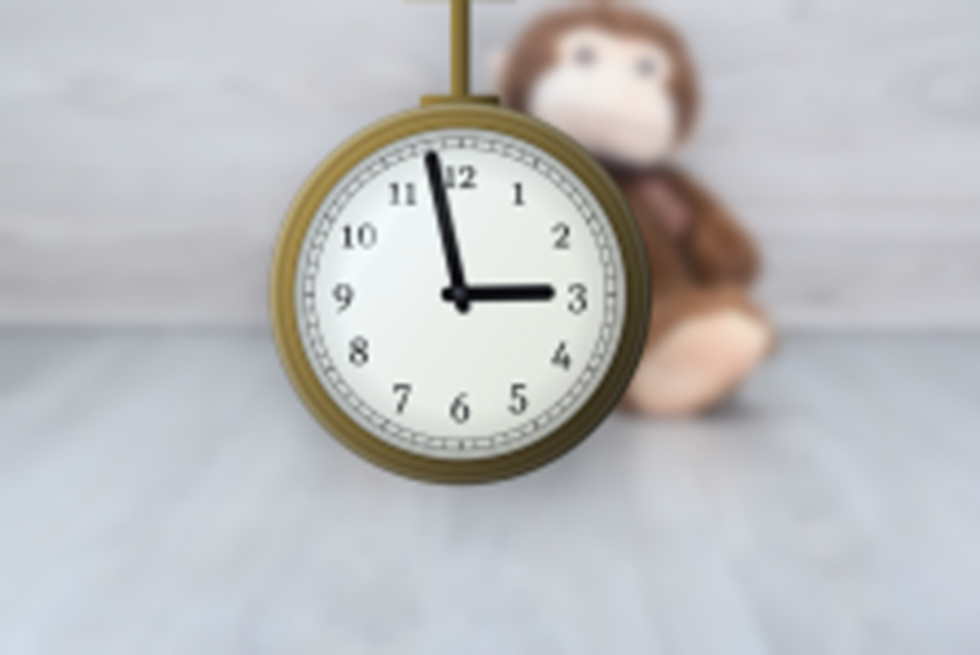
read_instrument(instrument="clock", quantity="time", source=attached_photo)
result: 2:58
